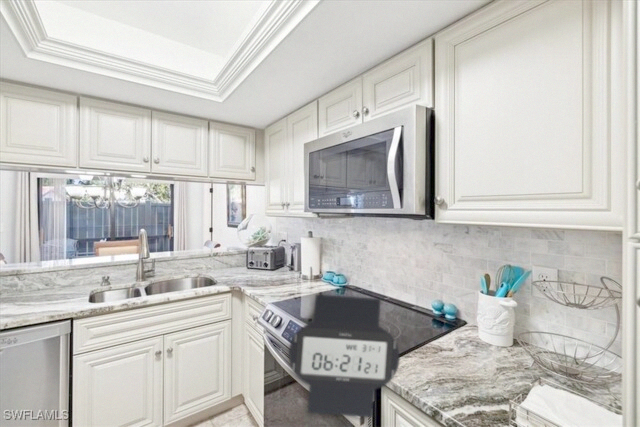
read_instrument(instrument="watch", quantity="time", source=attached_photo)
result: 6:21:21
